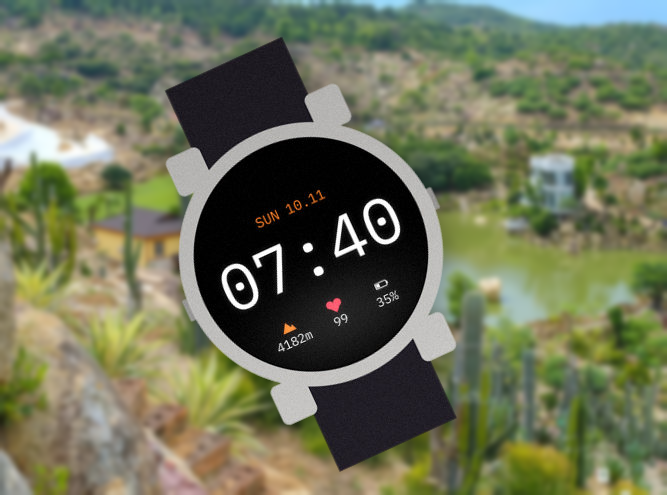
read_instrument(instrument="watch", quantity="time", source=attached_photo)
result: 7:40
